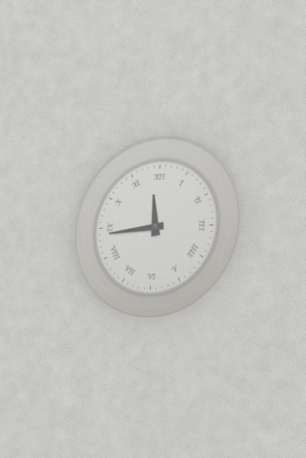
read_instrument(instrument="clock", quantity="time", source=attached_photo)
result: 11:44
